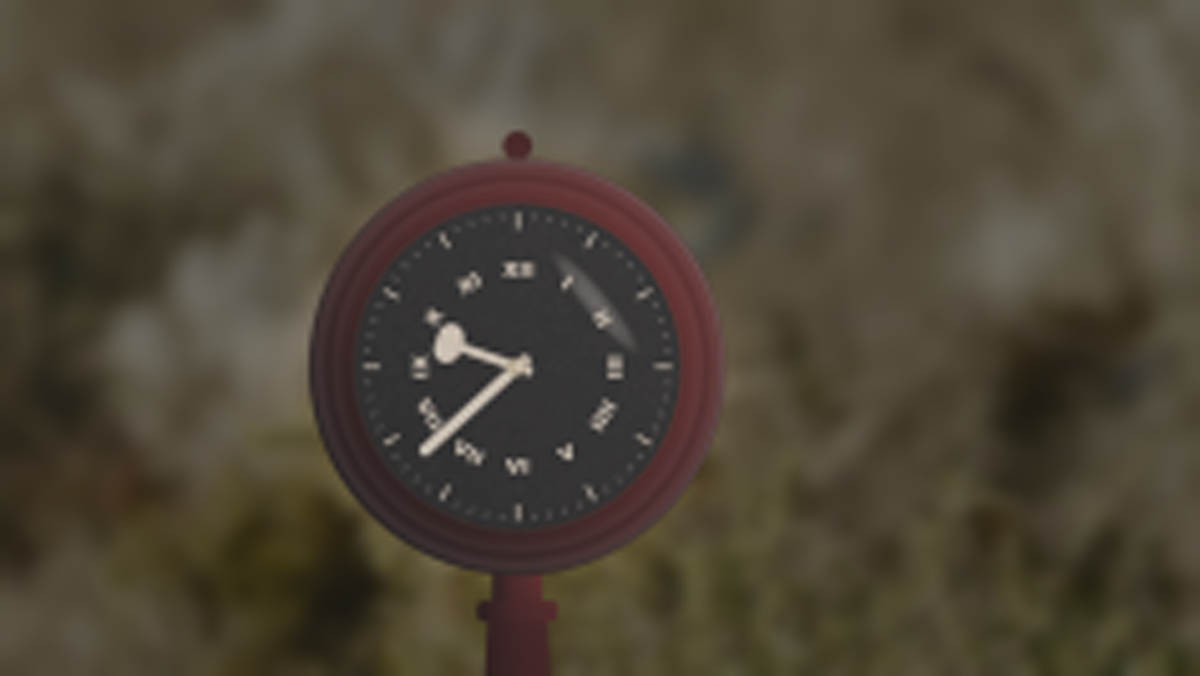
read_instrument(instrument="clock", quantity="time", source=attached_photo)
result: 9:38
